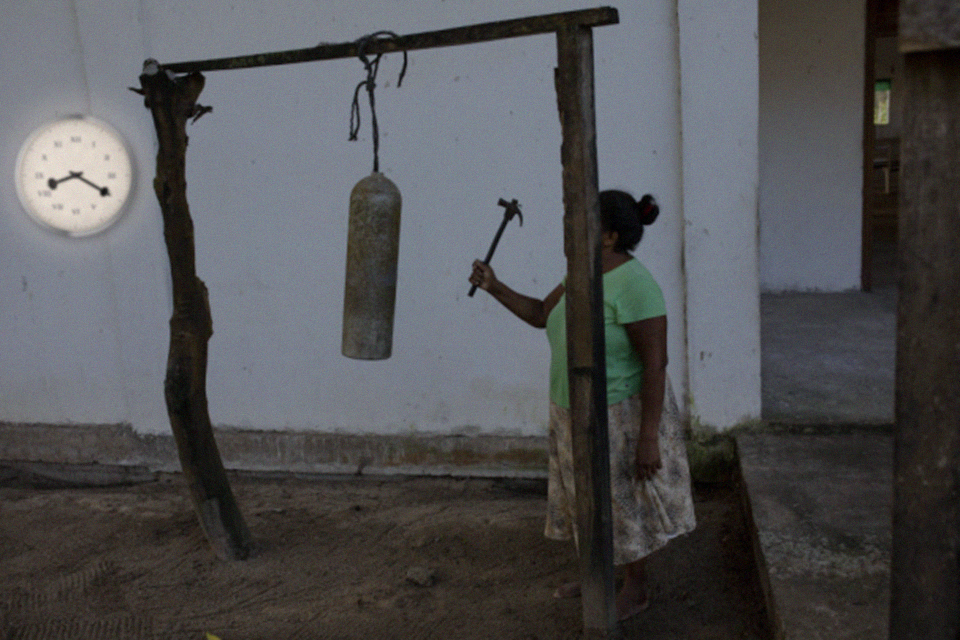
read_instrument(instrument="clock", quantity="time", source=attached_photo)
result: 8:20
